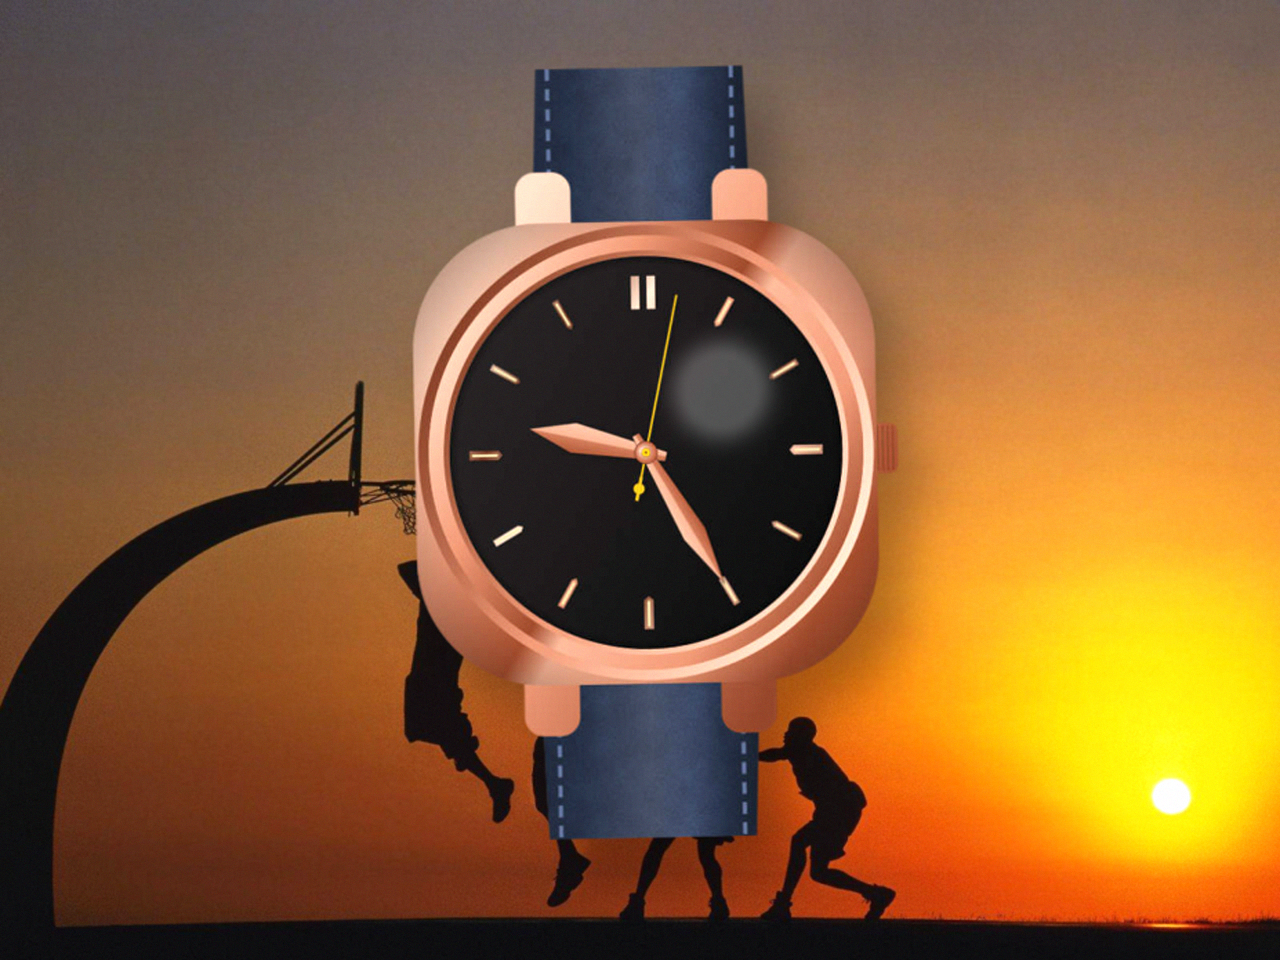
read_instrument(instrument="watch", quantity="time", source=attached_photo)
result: 9:25:02
